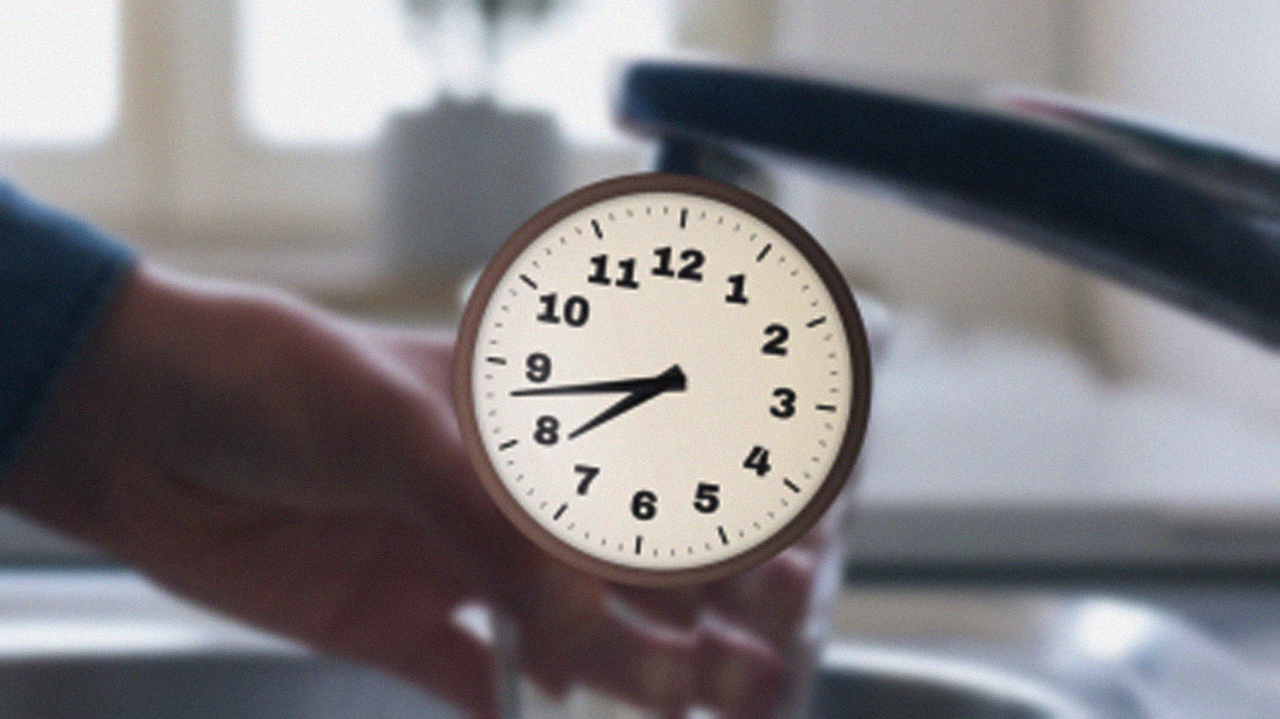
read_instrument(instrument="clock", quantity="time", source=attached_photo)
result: 7:43
